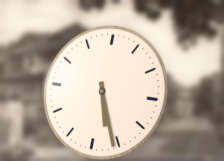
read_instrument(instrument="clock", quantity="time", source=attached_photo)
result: 5:26
